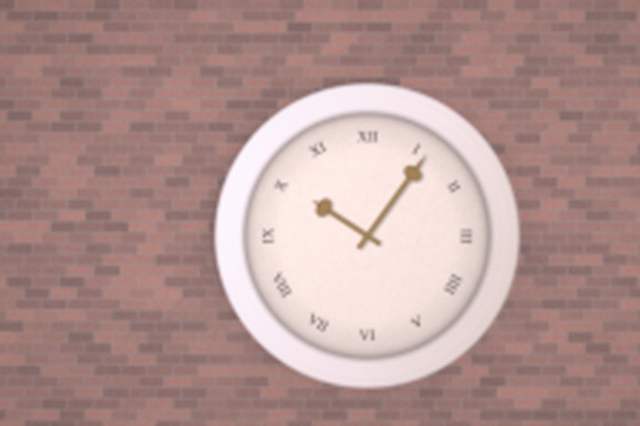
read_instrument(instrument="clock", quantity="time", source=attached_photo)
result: 10:06
